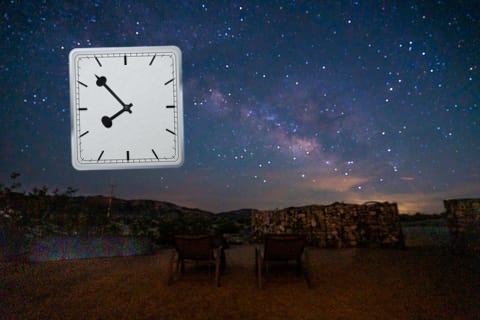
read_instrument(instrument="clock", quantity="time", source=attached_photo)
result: 7:53
